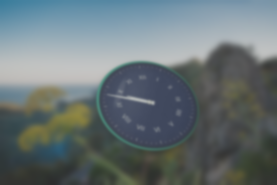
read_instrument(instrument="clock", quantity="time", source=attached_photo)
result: 9:48
